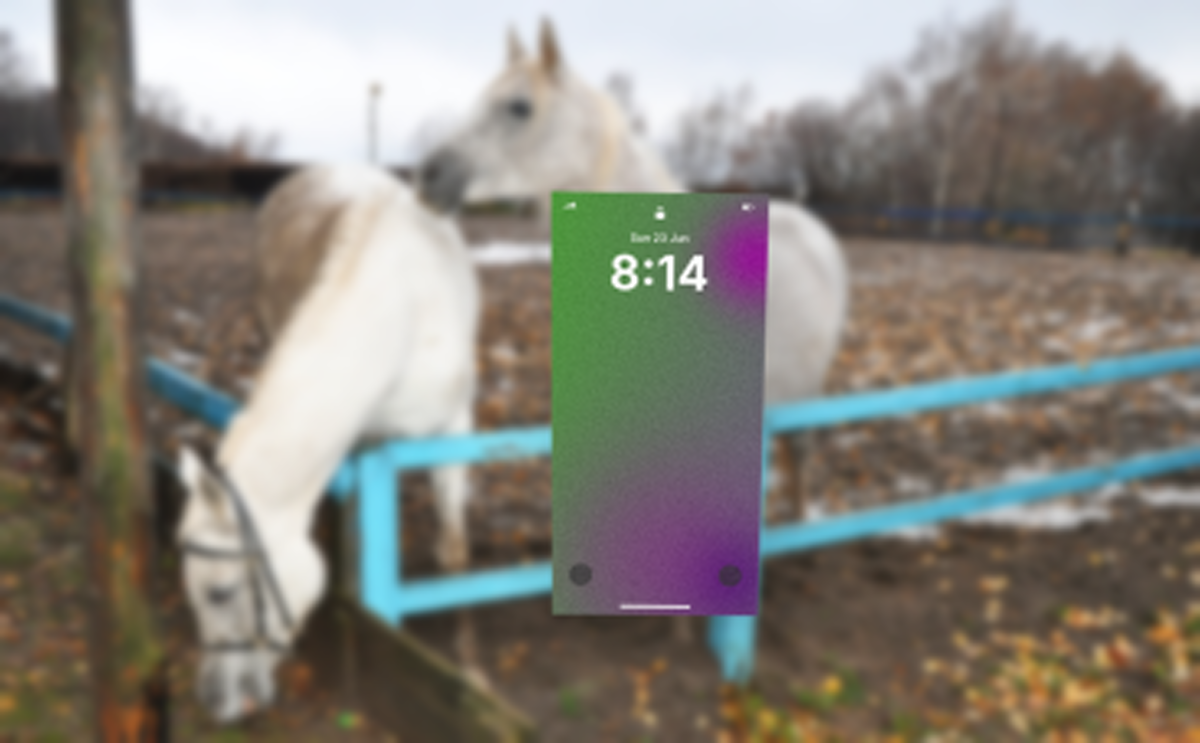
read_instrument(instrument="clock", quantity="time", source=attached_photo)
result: 8:14
